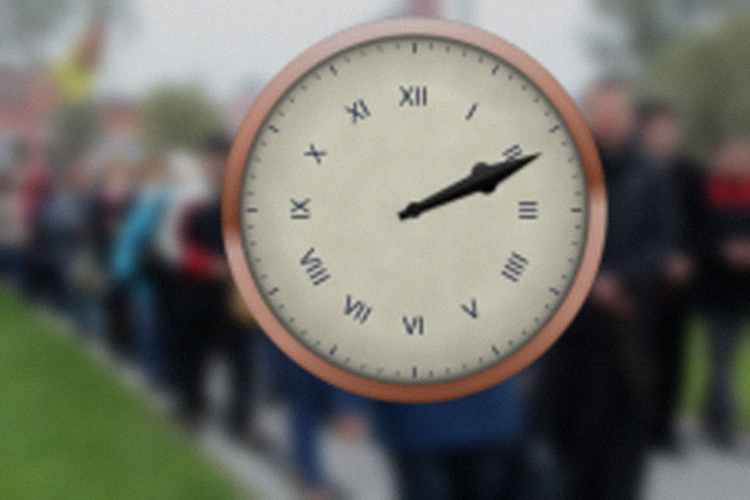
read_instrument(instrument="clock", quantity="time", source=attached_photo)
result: 2:11
